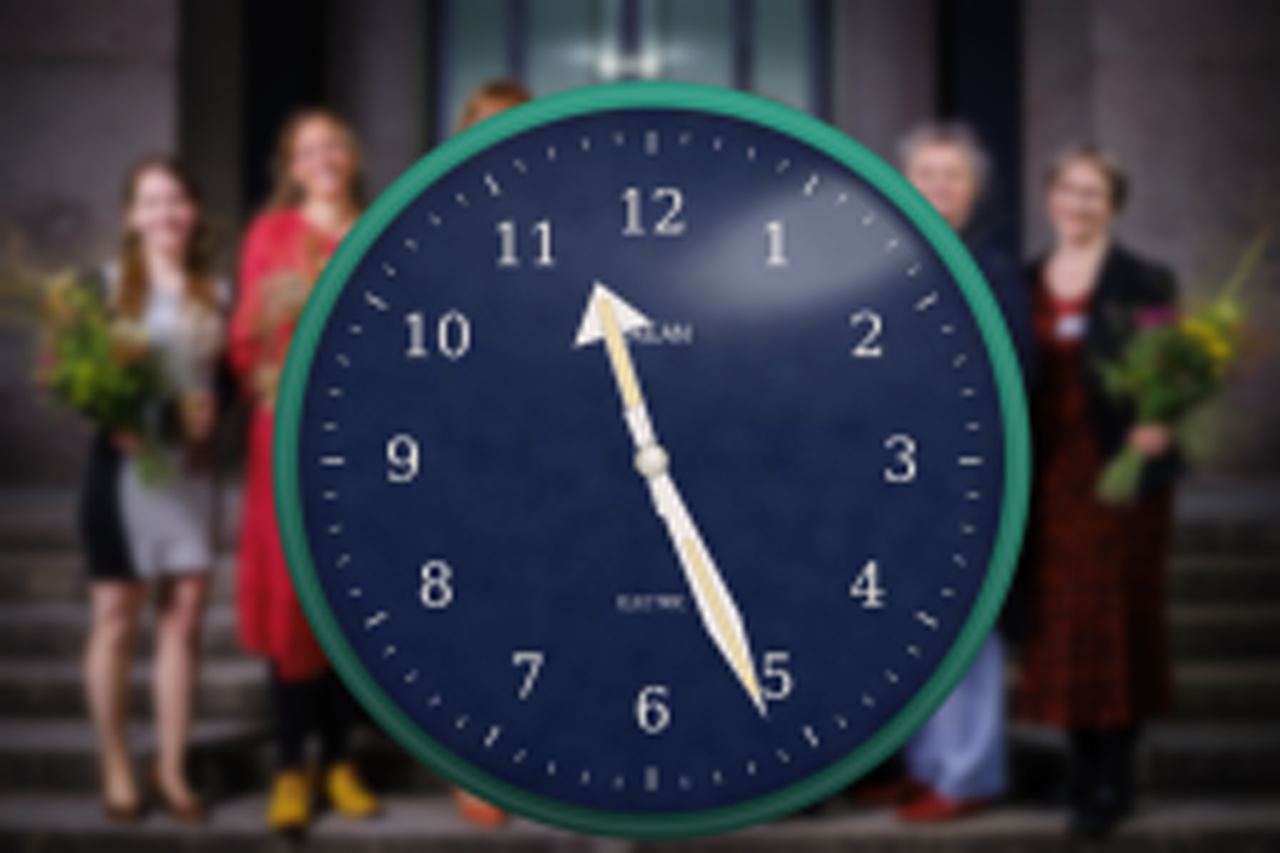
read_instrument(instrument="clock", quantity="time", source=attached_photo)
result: 11:26
